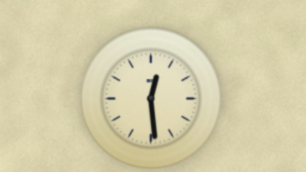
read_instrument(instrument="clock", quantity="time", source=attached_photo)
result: 12:29
